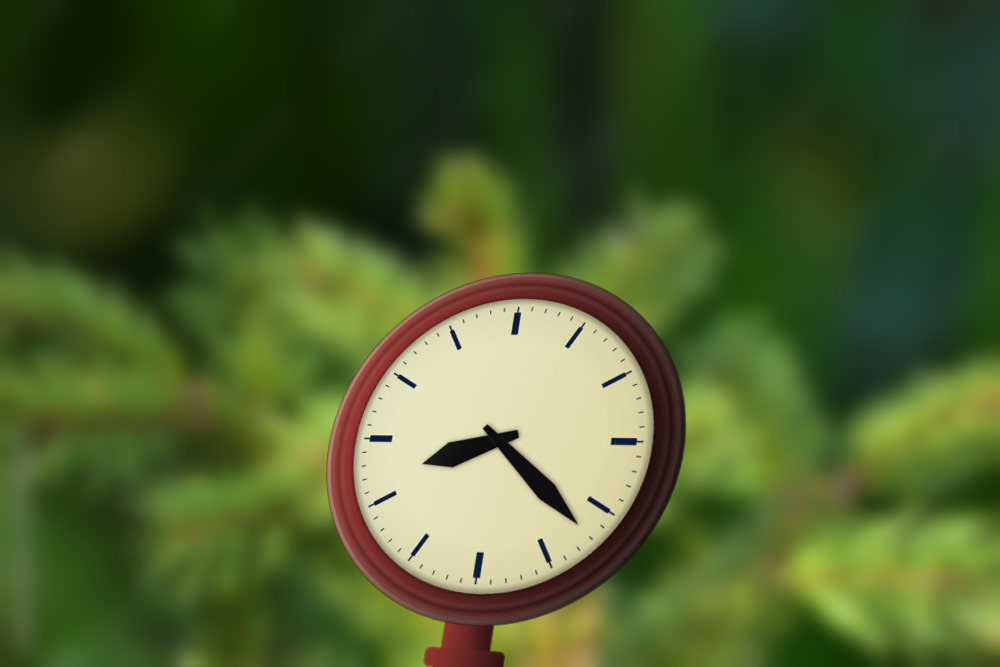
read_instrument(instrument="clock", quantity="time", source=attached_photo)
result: 8:22
